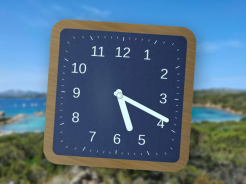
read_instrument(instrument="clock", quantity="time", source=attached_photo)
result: 5:19
